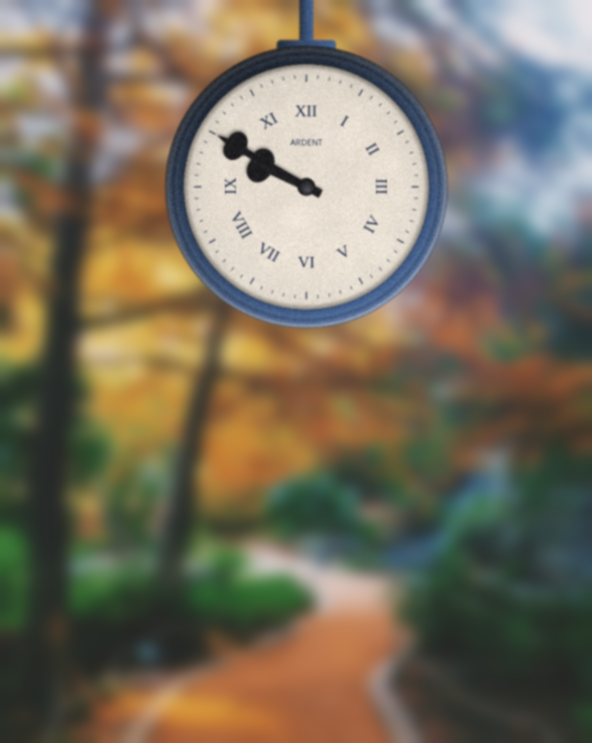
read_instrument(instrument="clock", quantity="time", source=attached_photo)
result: 9:50
